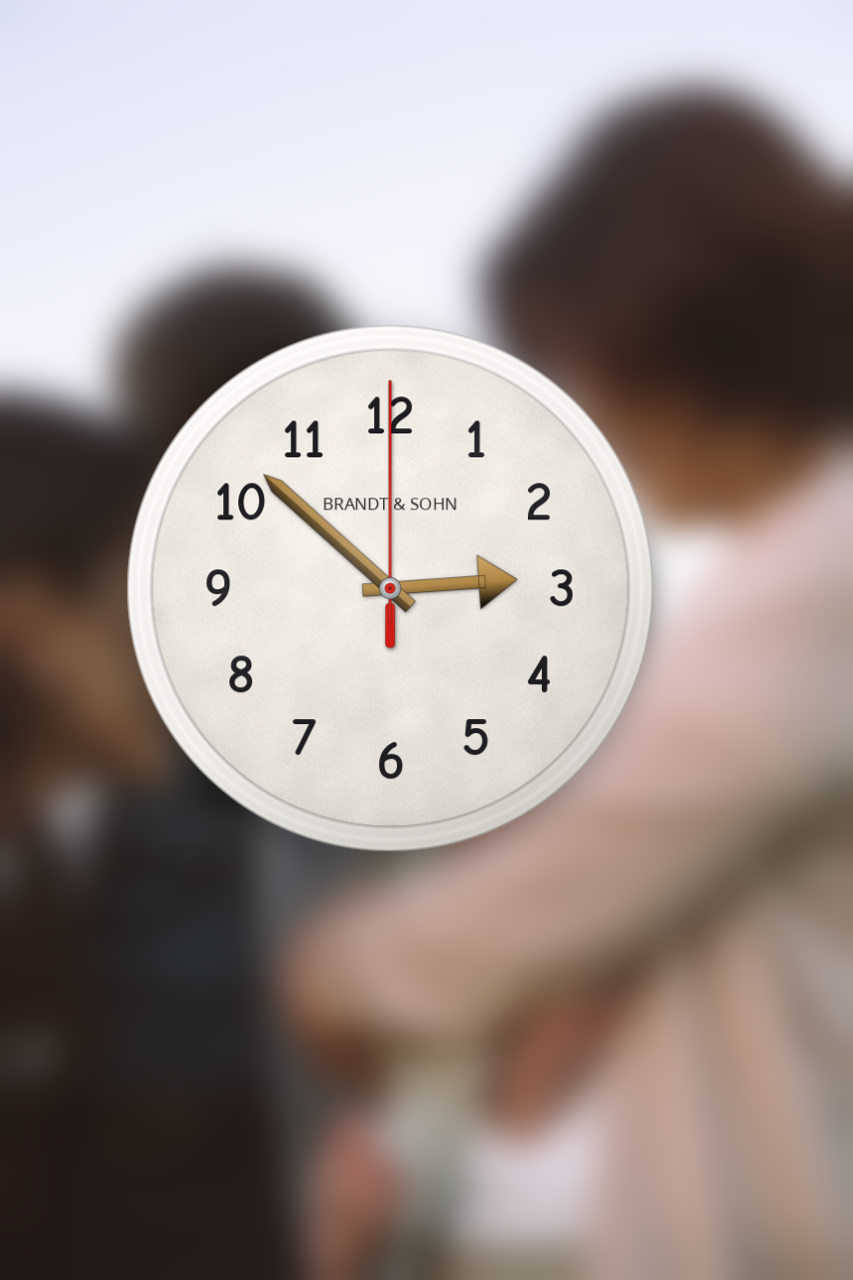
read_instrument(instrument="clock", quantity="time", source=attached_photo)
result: 2:52:00
